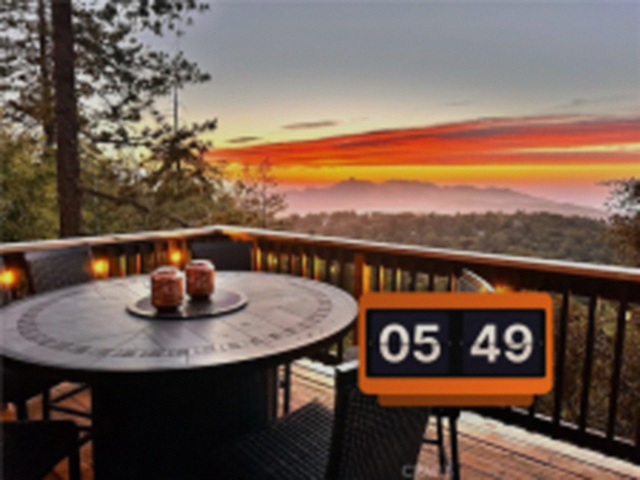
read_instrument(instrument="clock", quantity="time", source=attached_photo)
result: 5:49
